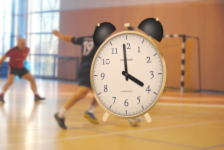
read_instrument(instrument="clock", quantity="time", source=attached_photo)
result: 3:59
